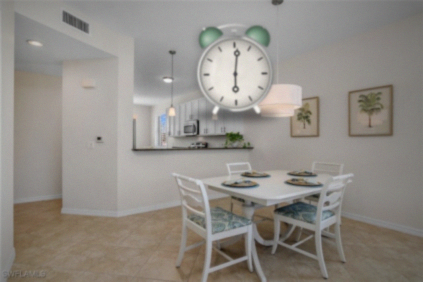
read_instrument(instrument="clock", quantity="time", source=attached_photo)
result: 6:01
